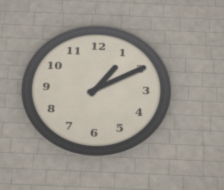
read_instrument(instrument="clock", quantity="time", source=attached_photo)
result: 1:10
